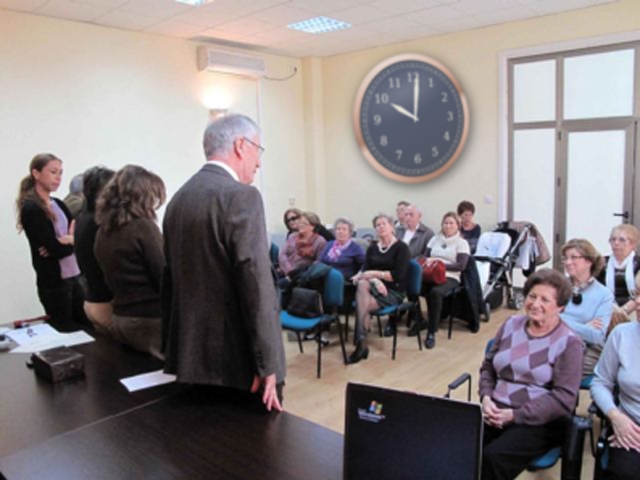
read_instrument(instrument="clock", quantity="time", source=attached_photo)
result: 10:01
